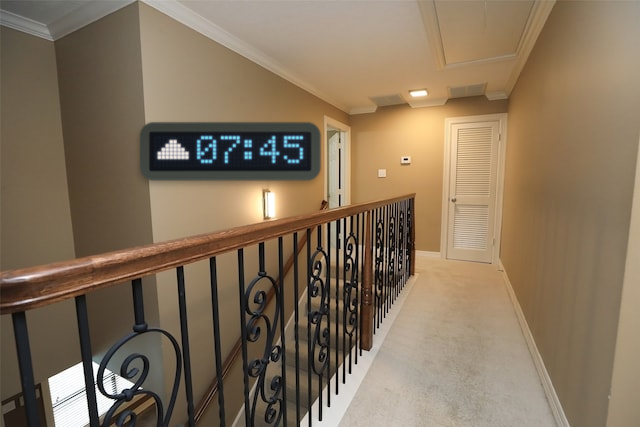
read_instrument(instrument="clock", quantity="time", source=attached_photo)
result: 7:45
